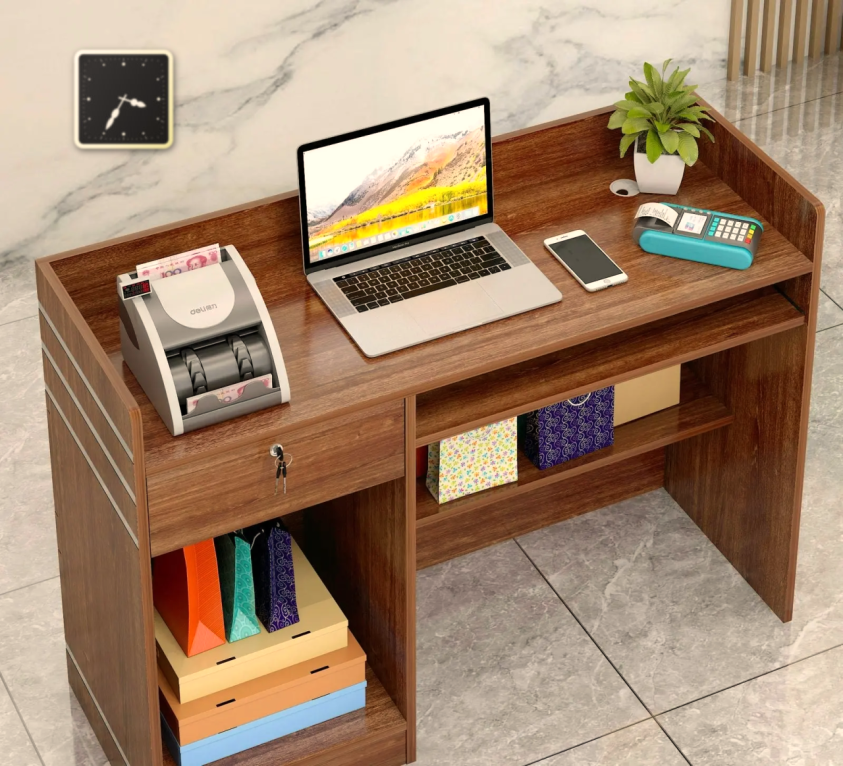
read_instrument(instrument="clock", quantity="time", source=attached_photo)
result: 3:35
